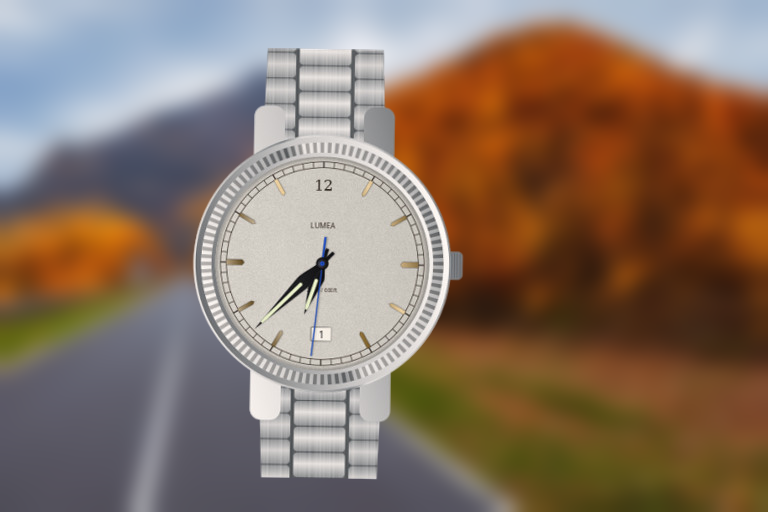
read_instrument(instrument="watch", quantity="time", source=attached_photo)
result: 6:37:31
